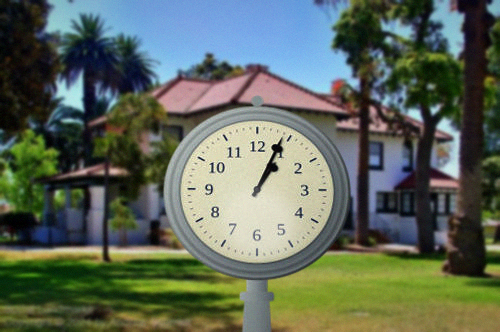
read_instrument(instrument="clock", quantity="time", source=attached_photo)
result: 1:04
